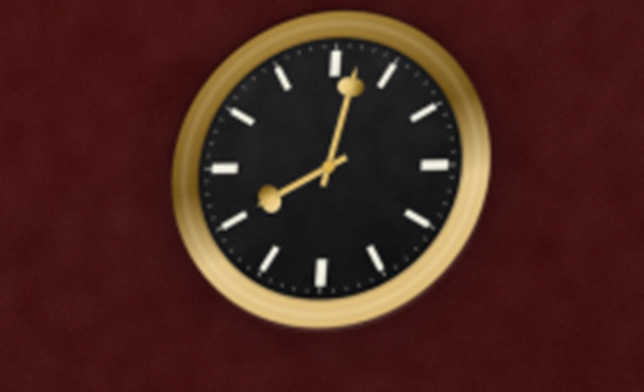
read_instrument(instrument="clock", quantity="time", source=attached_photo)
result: 8:02
